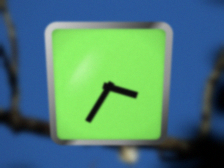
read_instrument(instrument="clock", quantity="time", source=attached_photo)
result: 3:35
